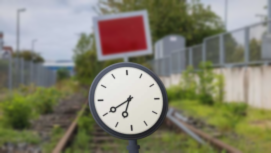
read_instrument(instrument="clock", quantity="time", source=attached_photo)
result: 6:40
